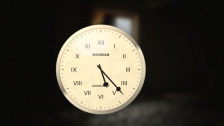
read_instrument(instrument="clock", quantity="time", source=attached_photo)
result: 5:23
